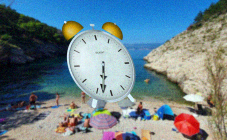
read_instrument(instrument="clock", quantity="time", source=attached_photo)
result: 6:33
